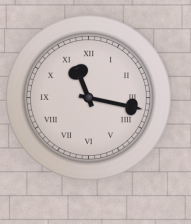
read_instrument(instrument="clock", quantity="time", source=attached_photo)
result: 11:17
